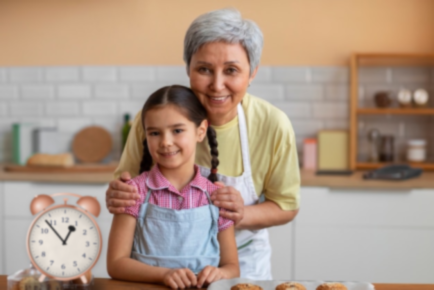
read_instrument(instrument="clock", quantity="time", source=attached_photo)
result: 12:53
